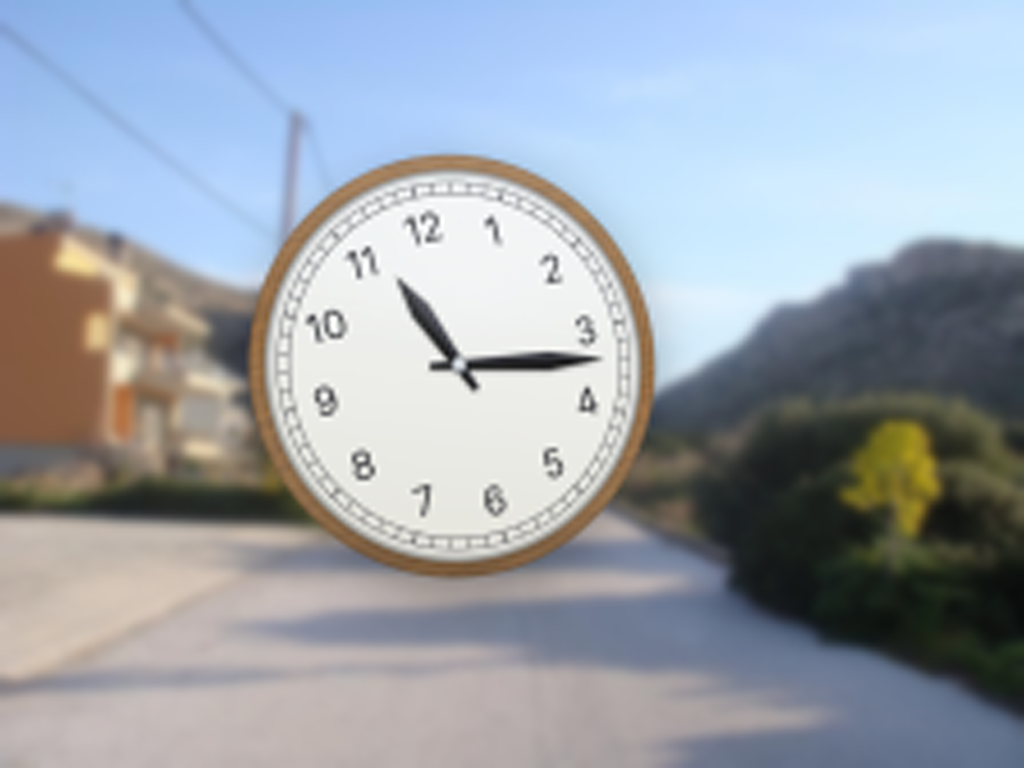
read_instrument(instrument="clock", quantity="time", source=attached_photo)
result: 11:17
